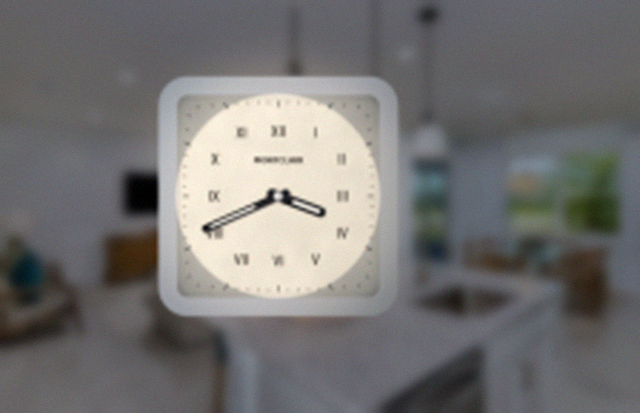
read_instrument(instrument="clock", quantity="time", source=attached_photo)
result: 3:41
